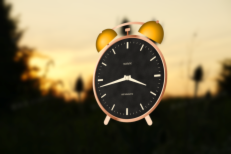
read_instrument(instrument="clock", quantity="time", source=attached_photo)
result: 3:43
